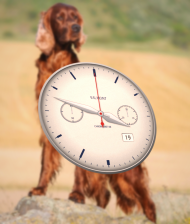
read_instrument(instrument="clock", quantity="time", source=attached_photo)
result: 3:48
